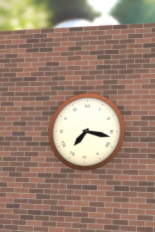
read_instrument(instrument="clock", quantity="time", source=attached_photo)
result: 7:17
